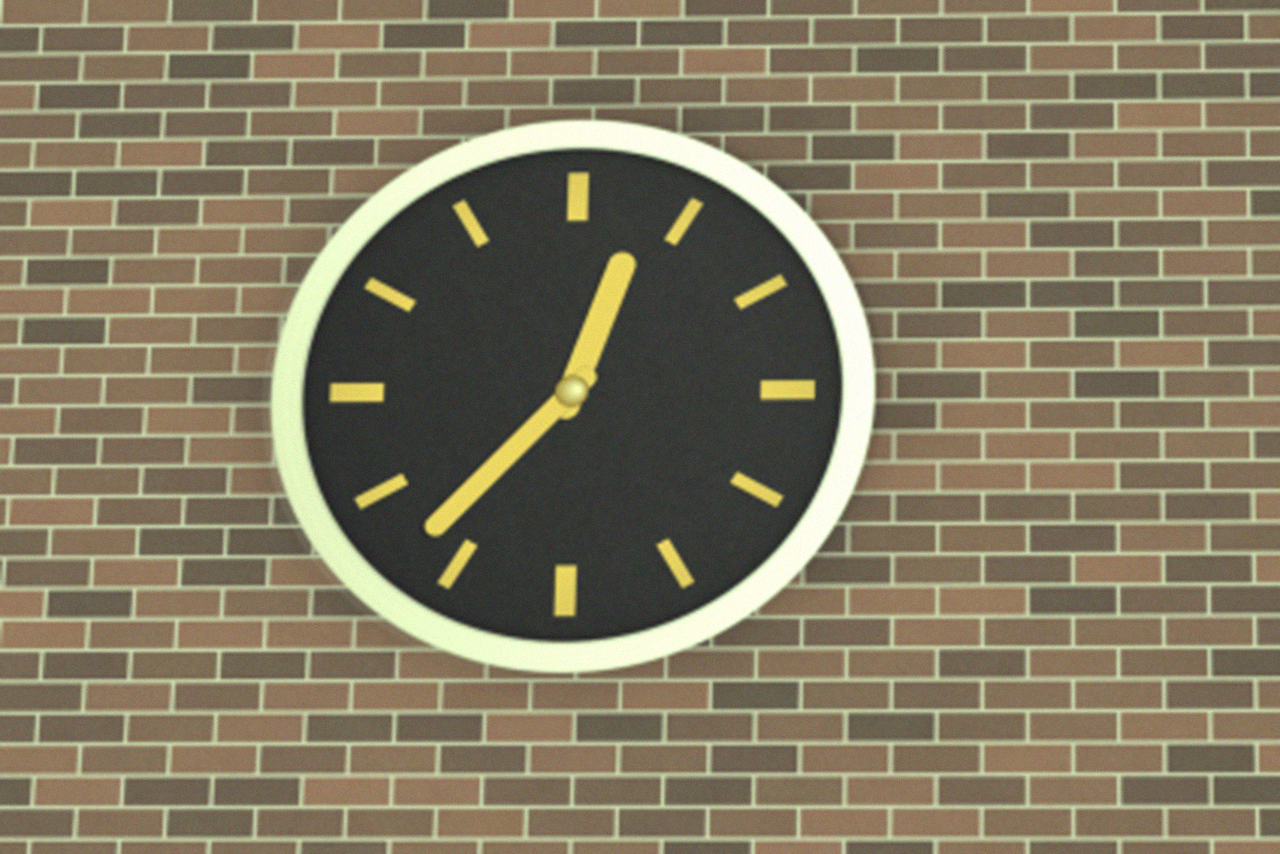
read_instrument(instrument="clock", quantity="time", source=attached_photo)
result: 12:37
